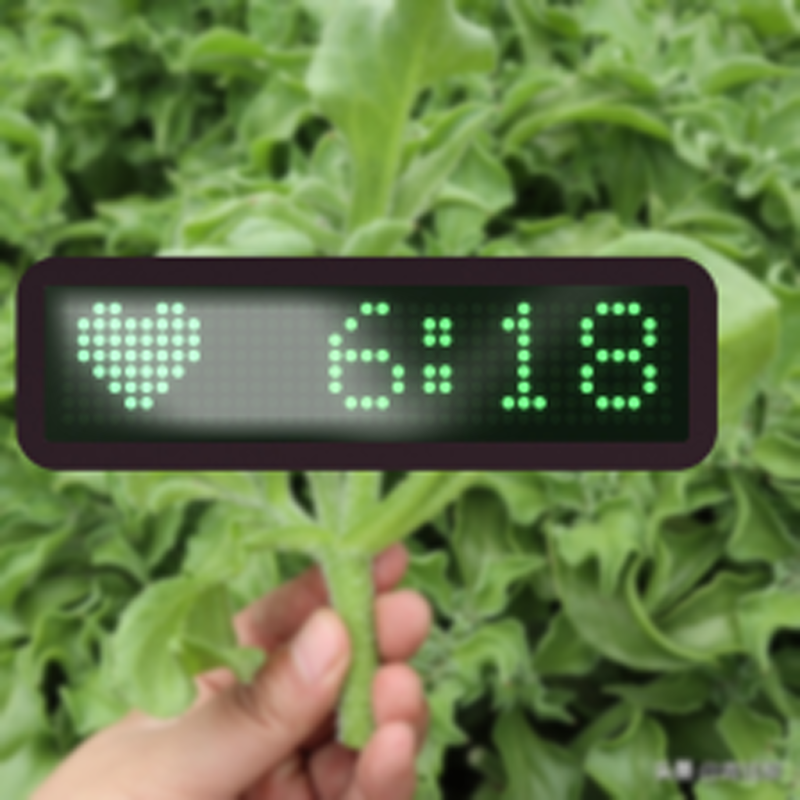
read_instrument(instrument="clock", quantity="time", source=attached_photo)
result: 6:18
